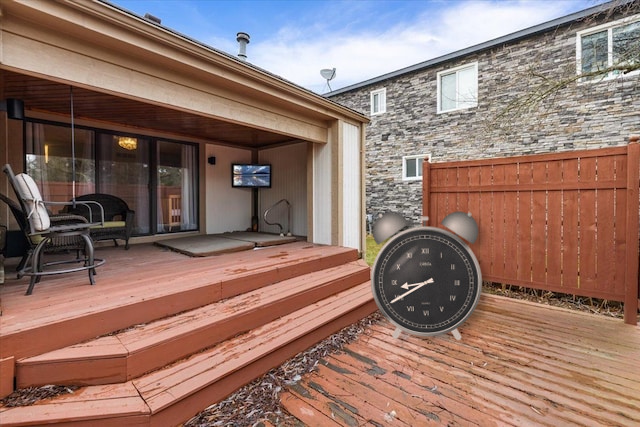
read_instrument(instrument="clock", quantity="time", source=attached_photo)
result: 8:40
